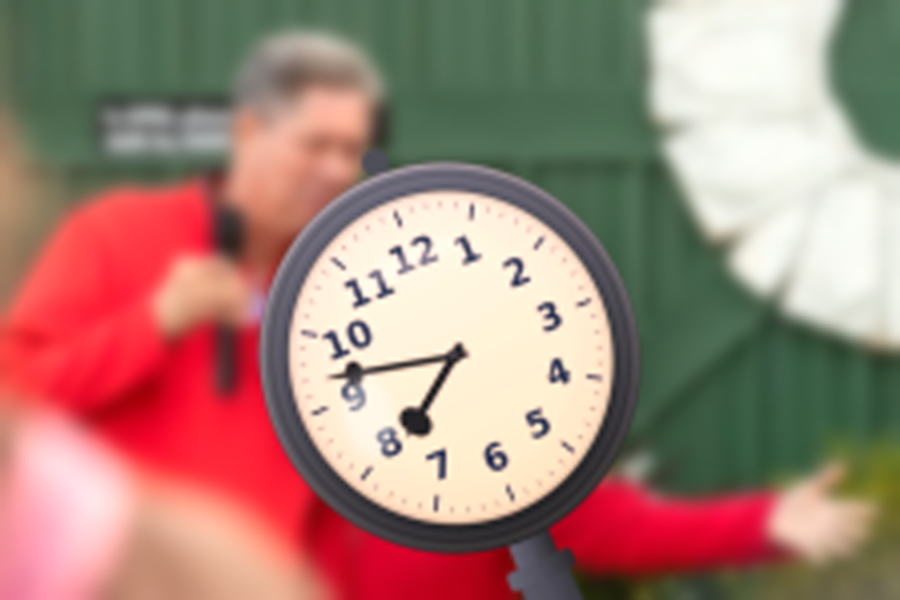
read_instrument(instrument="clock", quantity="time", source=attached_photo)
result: 7:47
